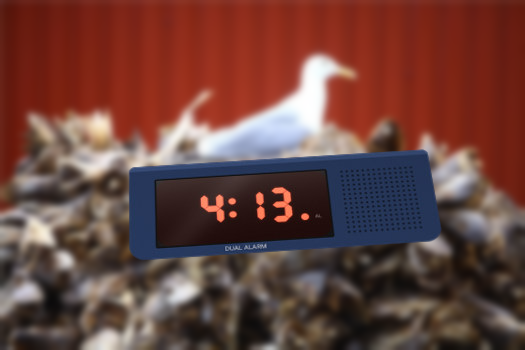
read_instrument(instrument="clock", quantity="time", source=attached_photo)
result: 4:13
